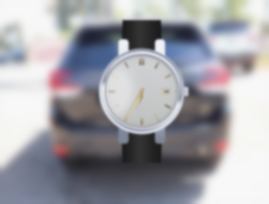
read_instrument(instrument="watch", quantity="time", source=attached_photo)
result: 6:35
